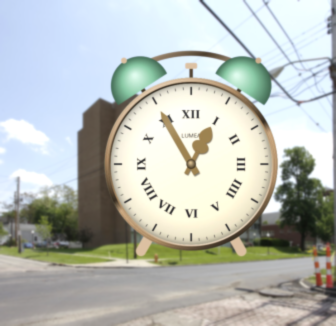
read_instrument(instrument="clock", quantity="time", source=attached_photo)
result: 12:55
